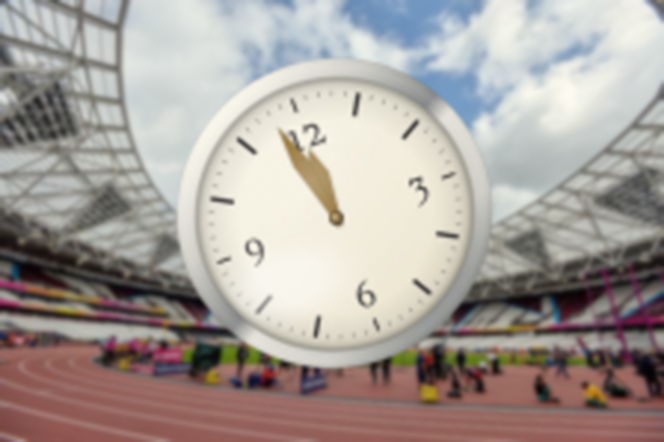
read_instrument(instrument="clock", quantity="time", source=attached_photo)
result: 11:58
